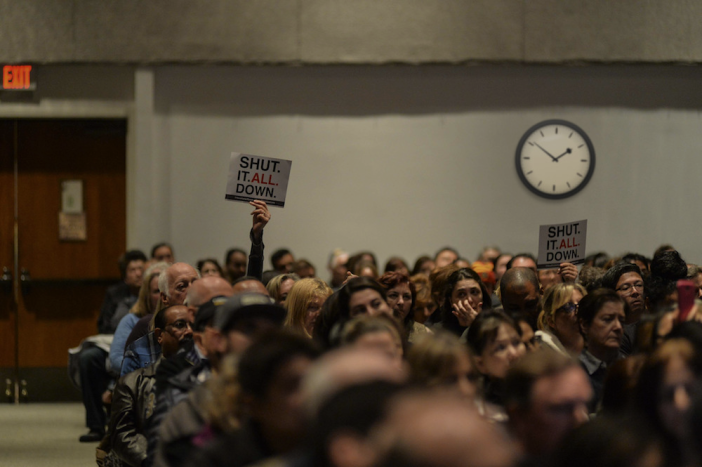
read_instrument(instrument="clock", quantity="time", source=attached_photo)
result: 1:51
